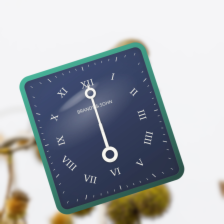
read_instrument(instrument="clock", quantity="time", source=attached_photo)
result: 6:00
